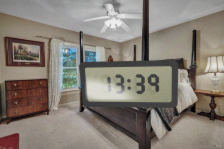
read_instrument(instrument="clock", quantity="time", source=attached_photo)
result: 13:39
